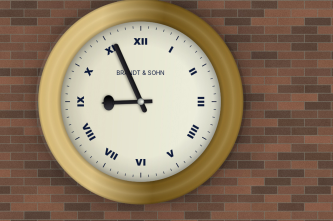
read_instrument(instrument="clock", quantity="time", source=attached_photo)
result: 8:56
